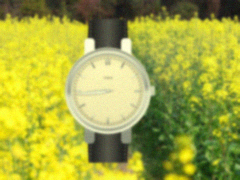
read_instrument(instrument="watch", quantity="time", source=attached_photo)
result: 8:44
